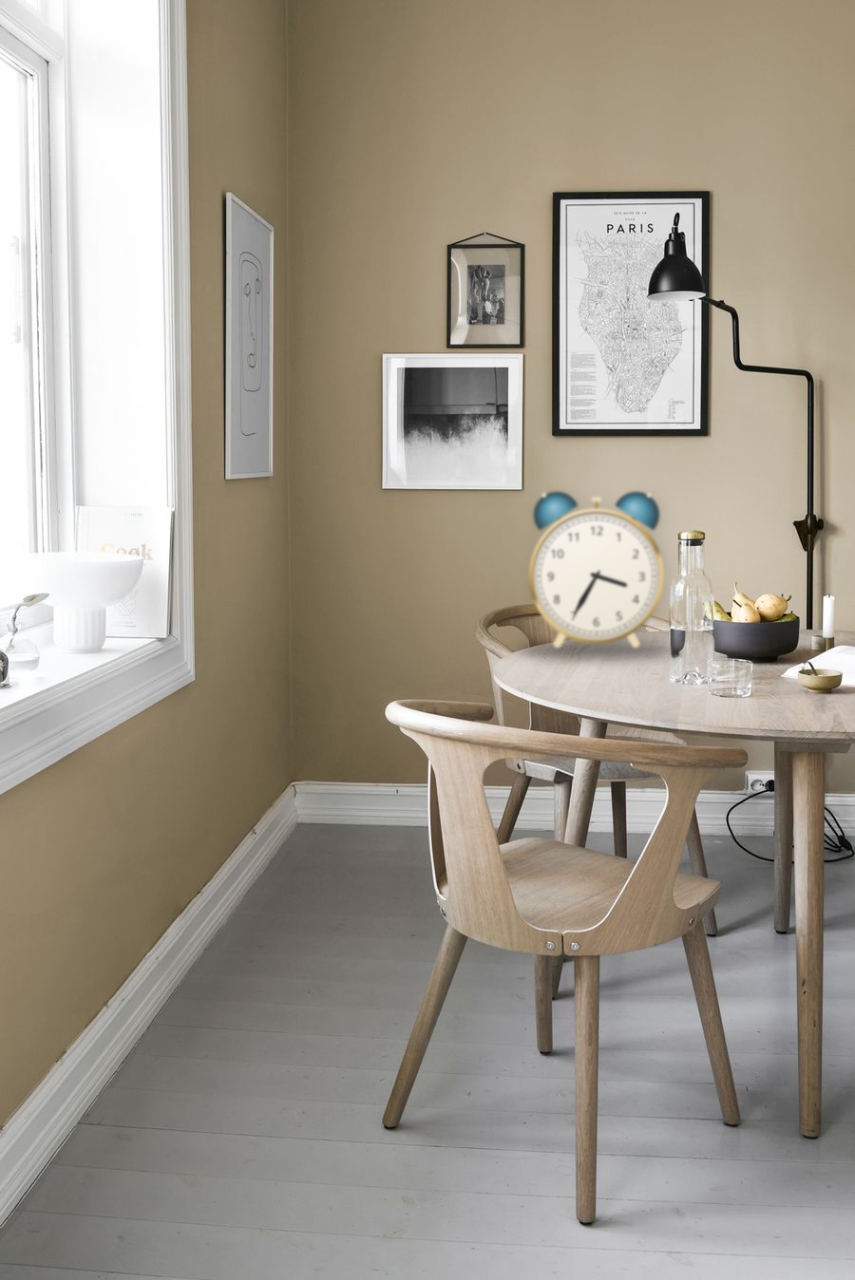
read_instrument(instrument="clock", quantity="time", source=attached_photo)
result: 3:35
